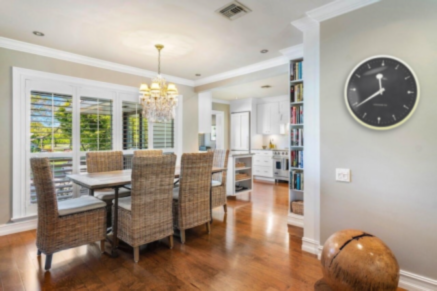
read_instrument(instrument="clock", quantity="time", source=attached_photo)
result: 11:39
